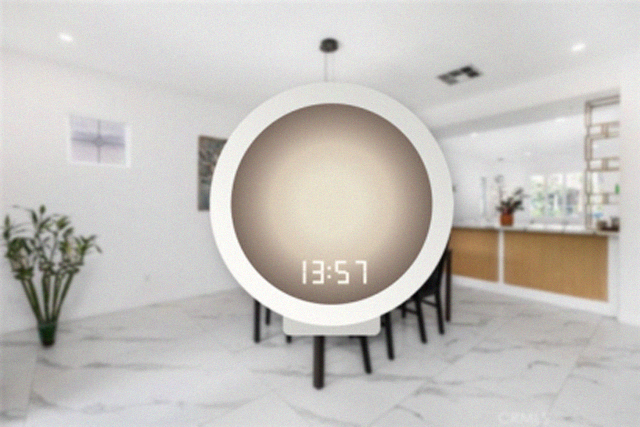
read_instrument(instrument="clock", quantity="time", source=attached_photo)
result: 13:57
